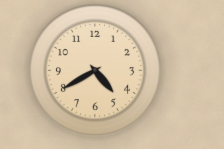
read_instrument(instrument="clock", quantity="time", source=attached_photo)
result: 4:40
